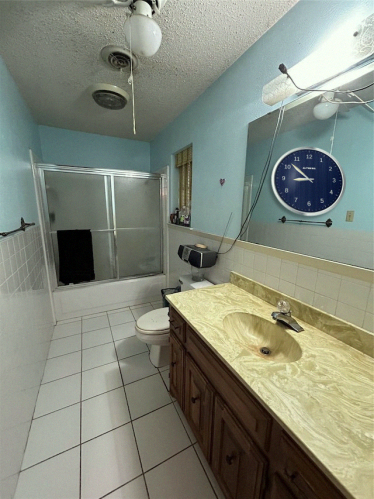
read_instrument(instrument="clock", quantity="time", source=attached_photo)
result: 8:52
